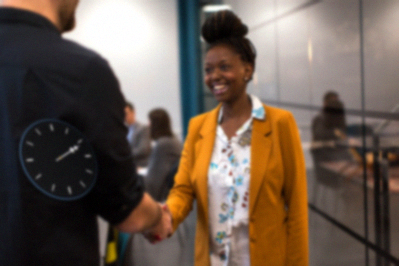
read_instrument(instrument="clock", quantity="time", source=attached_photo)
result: 2:11
